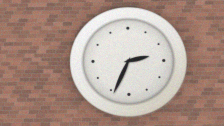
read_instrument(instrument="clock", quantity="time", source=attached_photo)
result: 2:34
